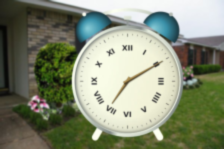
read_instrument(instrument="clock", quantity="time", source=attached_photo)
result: 7:10
